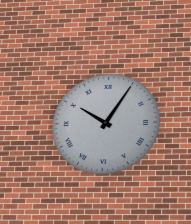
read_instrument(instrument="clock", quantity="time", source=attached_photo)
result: 10:05
